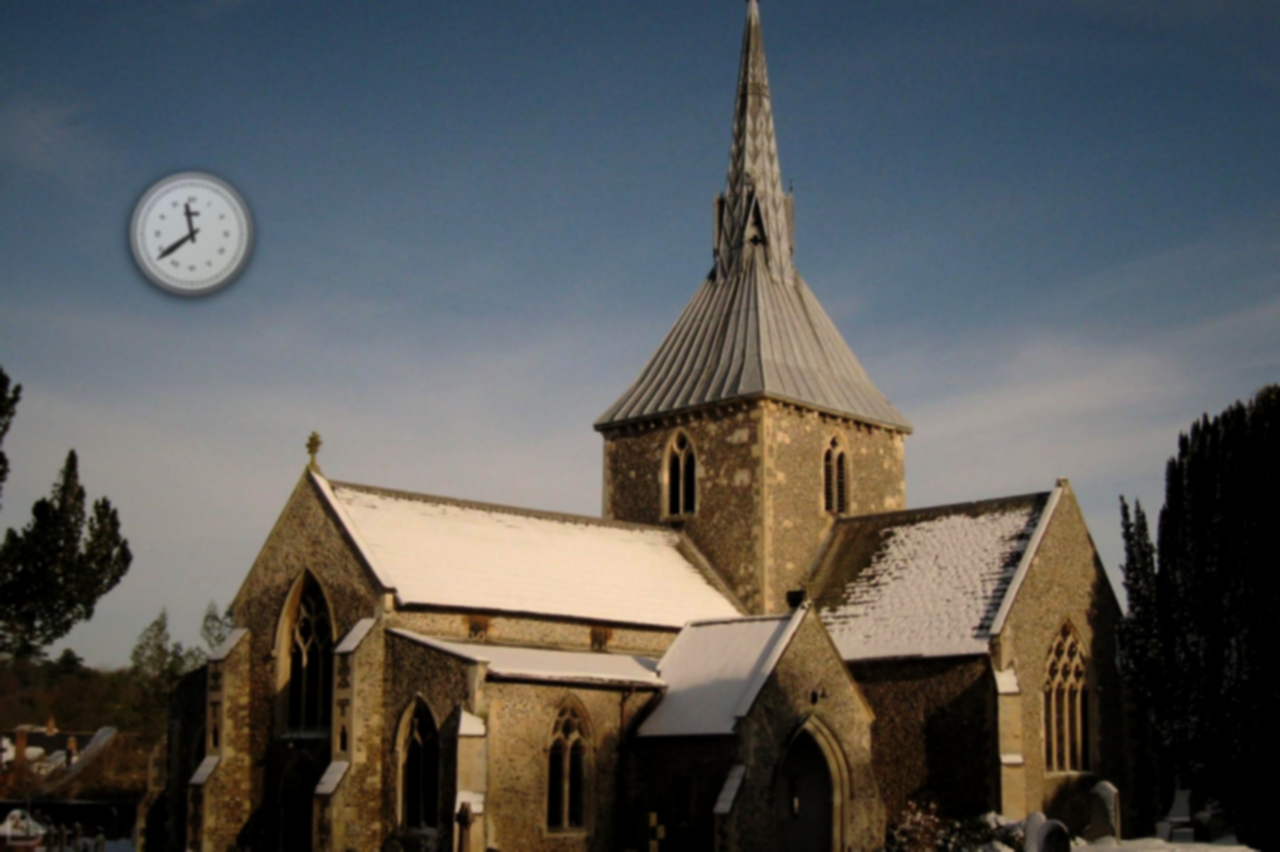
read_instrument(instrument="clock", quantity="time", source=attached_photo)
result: 11:39
